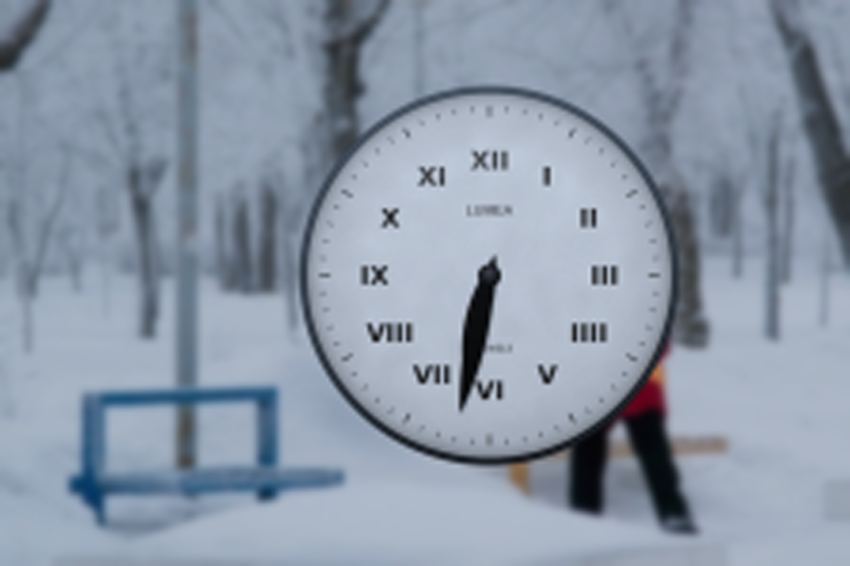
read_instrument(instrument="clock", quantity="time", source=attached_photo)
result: 6:32
